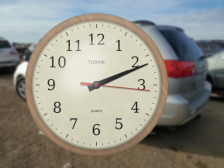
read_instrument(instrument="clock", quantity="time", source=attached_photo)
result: 2:11:16
